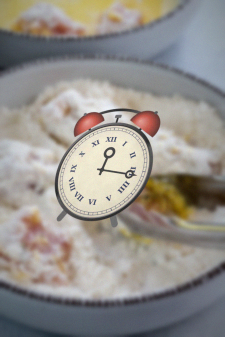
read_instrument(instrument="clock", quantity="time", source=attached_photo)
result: 12:16
